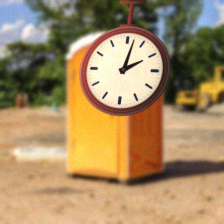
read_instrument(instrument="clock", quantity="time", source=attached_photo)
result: 2:02
